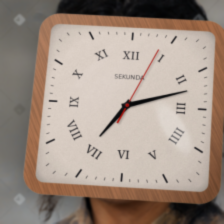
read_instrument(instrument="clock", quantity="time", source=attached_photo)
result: 7:12:04
